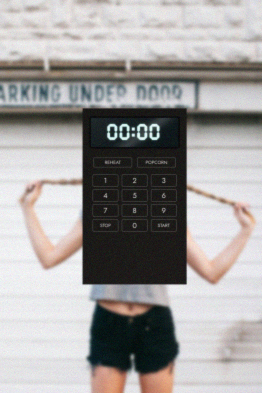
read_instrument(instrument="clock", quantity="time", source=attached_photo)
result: 0:00
